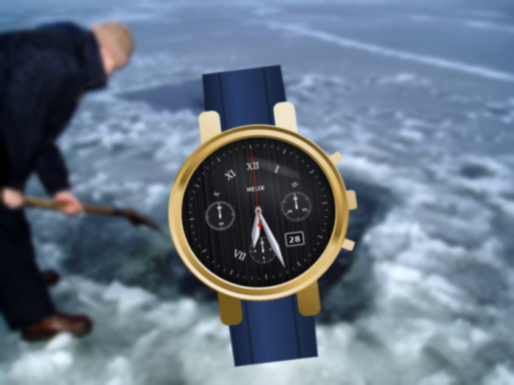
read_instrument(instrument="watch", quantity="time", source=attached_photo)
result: 6:27
